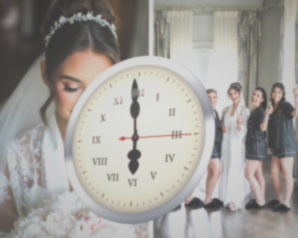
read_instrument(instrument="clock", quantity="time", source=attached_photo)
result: 5:59:15
